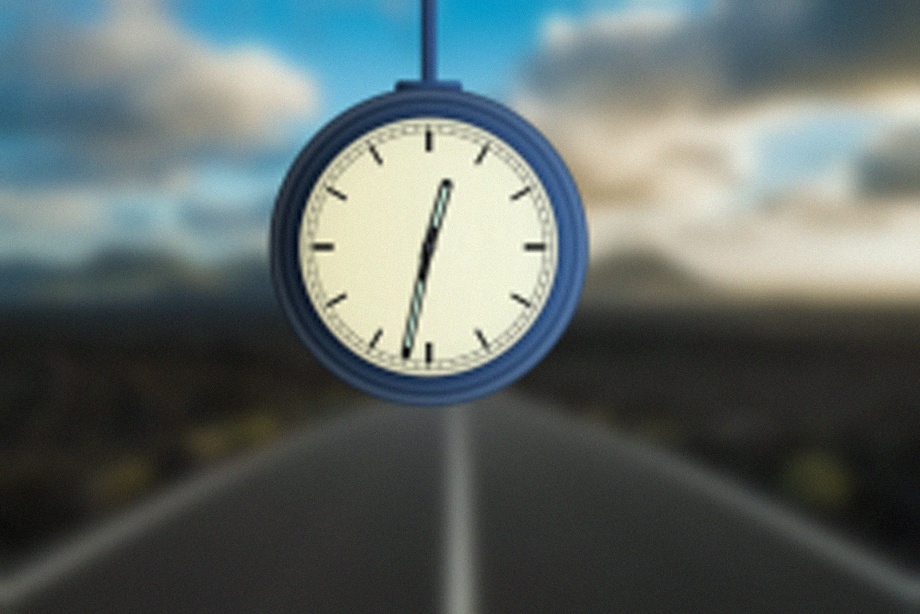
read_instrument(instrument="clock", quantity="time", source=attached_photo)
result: 12:32
